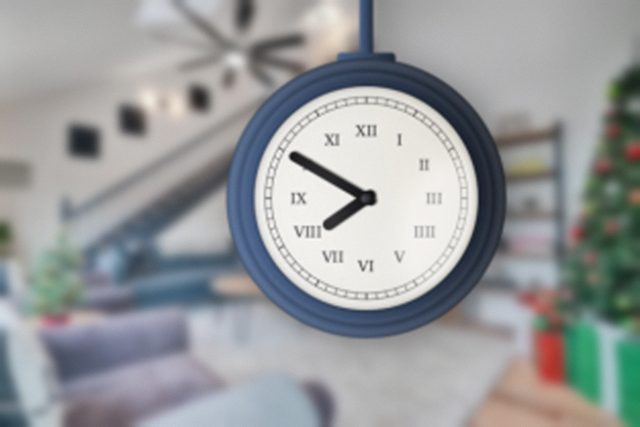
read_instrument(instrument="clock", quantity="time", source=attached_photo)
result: 7:50
